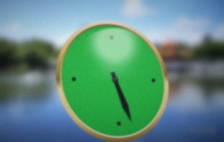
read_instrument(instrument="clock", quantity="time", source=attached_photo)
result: 5:27
